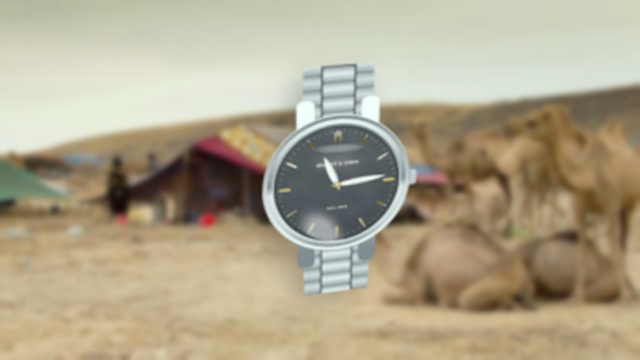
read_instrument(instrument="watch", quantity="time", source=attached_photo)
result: 11:14
